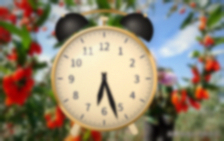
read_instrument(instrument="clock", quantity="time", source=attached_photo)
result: 6:27
